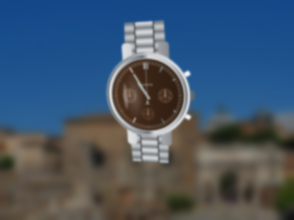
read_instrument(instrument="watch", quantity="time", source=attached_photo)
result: 10:55
